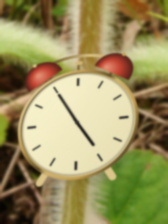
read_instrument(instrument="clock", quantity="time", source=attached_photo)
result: 4:55
